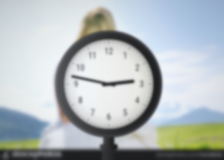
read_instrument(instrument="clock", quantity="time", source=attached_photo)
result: 2:47
